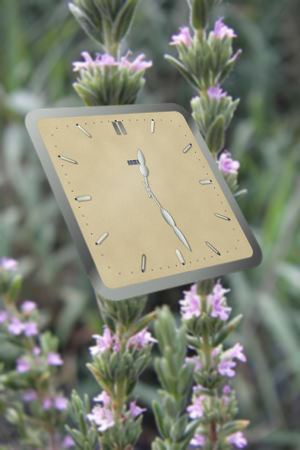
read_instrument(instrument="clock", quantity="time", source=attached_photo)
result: 12:28
